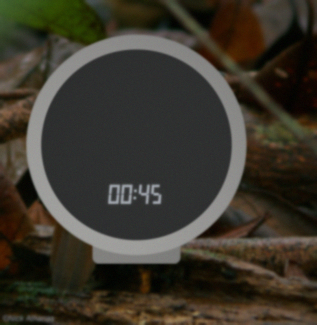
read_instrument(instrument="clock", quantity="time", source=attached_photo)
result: 0:45
